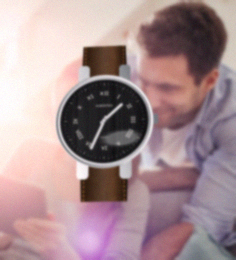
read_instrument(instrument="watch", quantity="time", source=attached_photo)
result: 1:34
